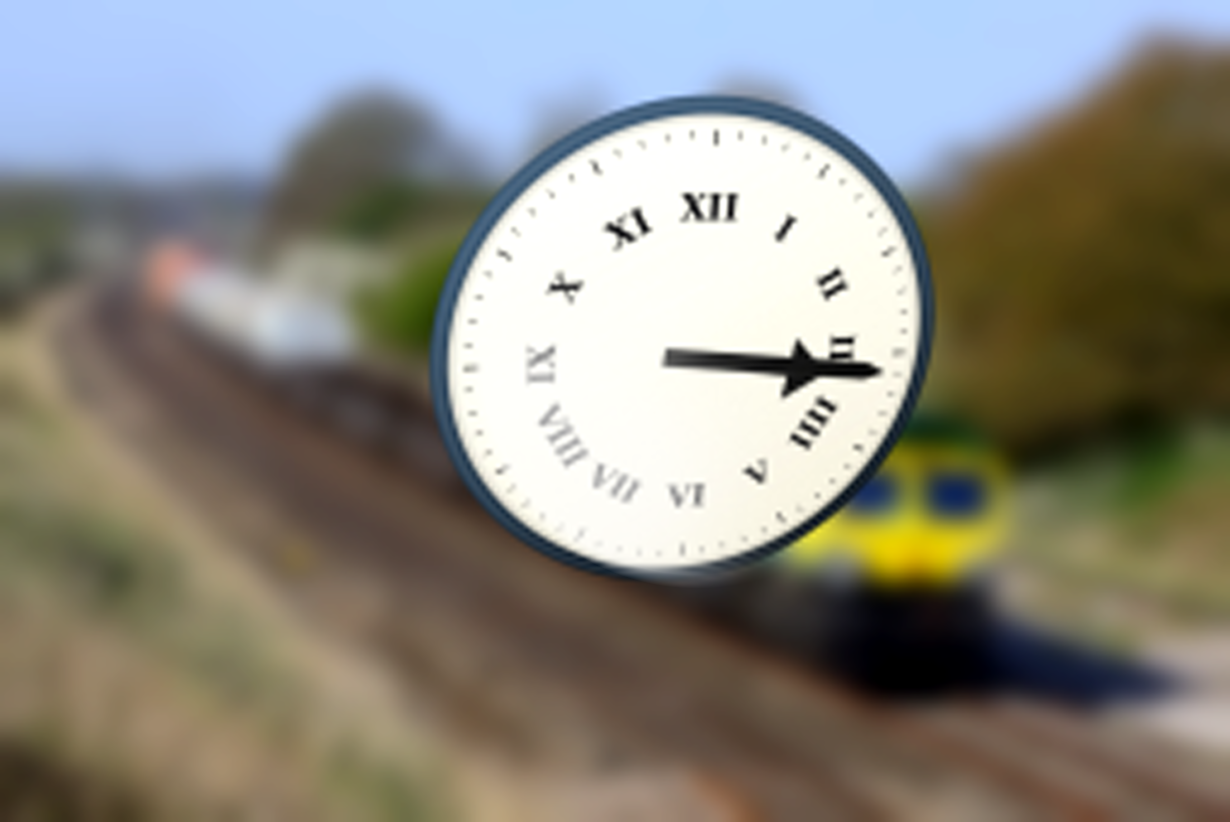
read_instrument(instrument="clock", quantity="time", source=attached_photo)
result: 3:16
